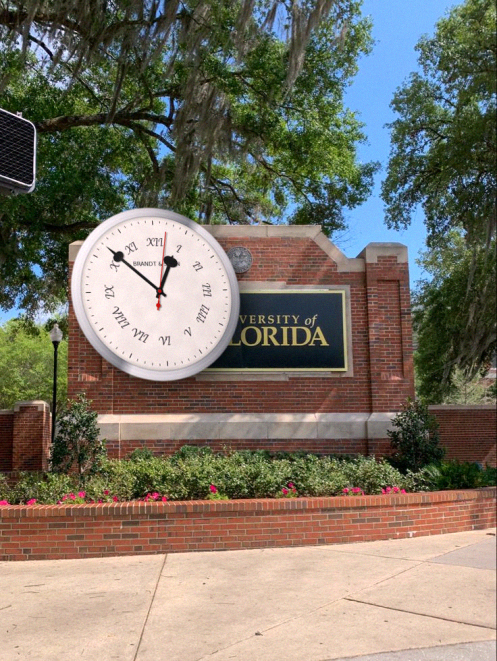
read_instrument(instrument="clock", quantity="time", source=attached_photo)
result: 12:52:02
